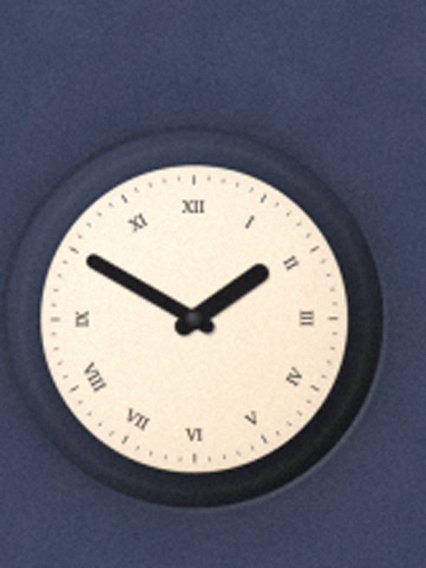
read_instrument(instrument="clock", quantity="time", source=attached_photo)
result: 1:50
